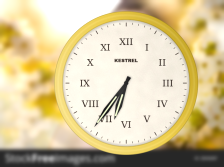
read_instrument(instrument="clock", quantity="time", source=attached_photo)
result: 6:36
